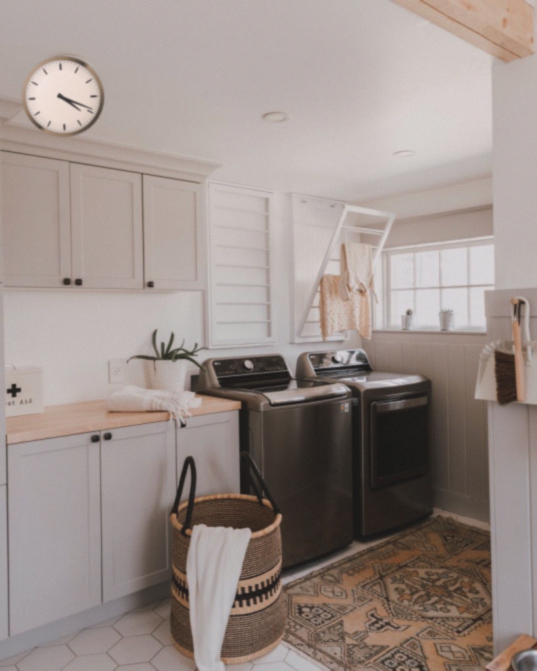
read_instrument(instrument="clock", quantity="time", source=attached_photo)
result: 4:19
